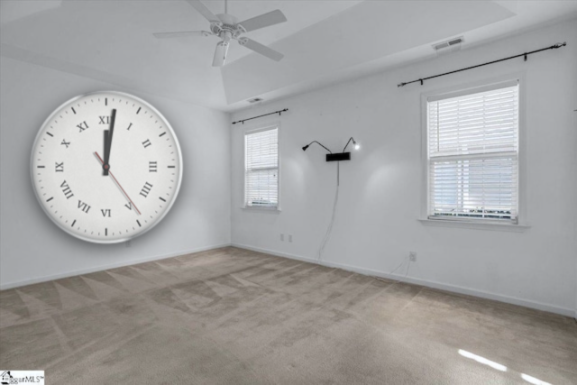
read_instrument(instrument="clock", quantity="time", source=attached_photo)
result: 12:01:24
